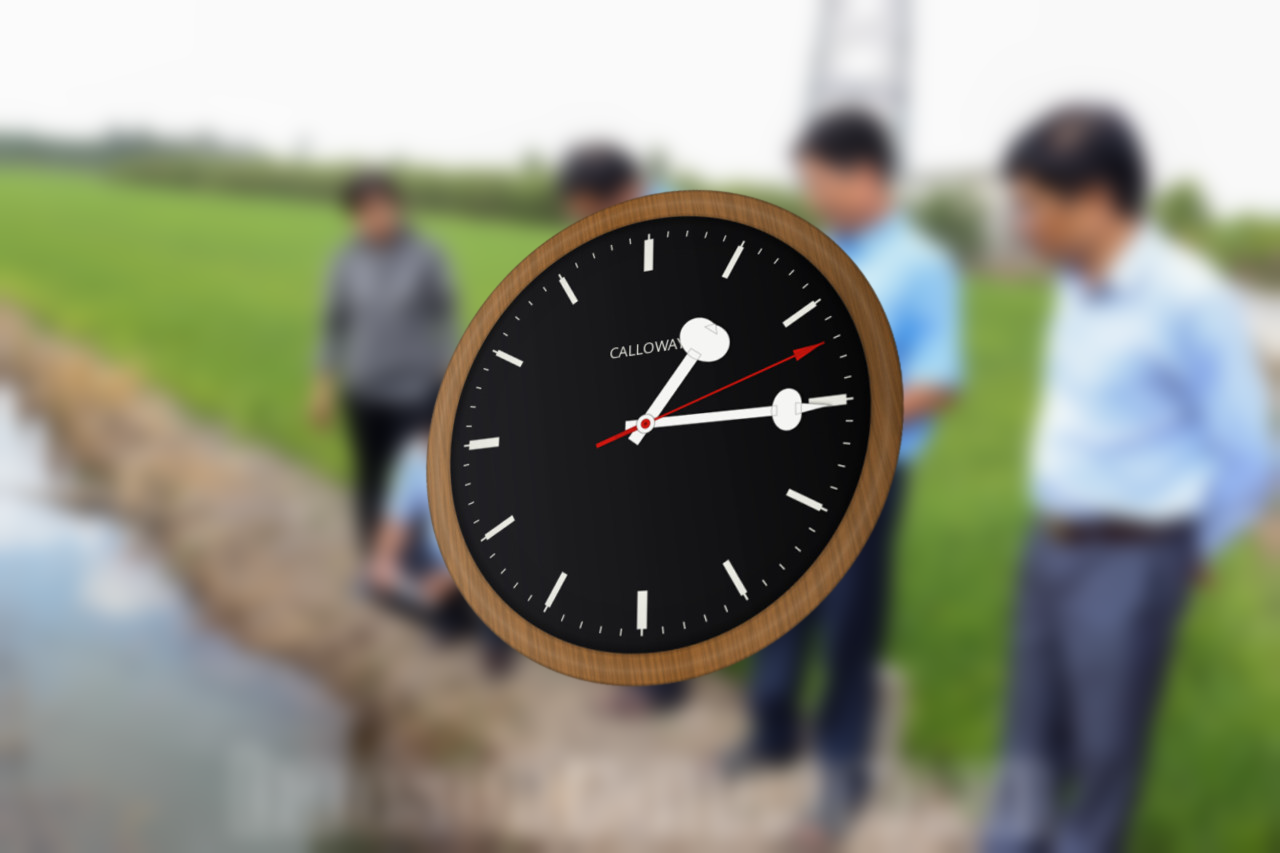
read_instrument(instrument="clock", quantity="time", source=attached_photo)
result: 1:15:12
